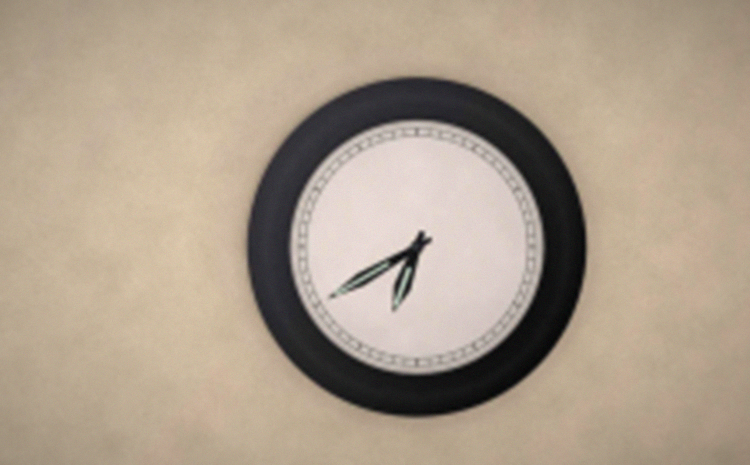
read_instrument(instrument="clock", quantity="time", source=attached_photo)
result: 6:40
